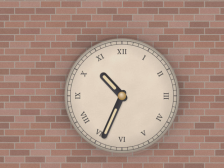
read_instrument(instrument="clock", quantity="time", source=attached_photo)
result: 10:34
